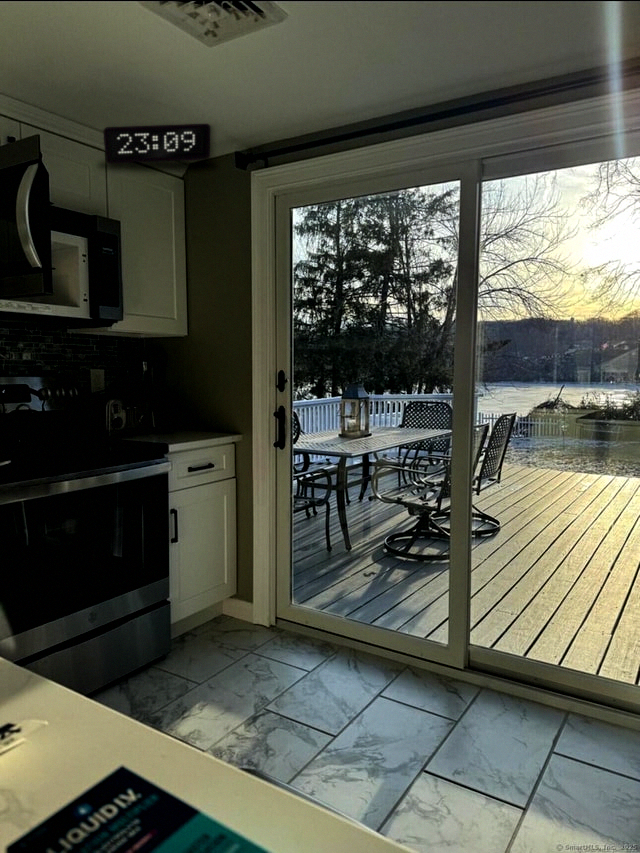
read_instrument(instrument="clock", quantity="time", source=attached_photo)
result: 23:09
